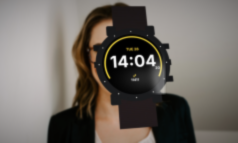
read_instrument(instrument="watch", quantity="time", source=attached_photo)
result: 14:04
